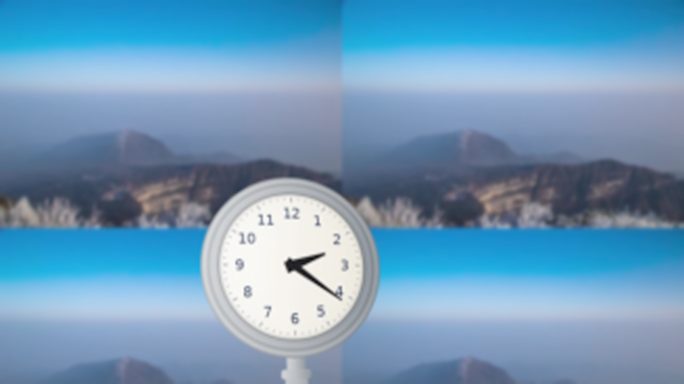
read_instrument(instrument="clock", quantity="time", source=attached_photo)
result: 2:21
